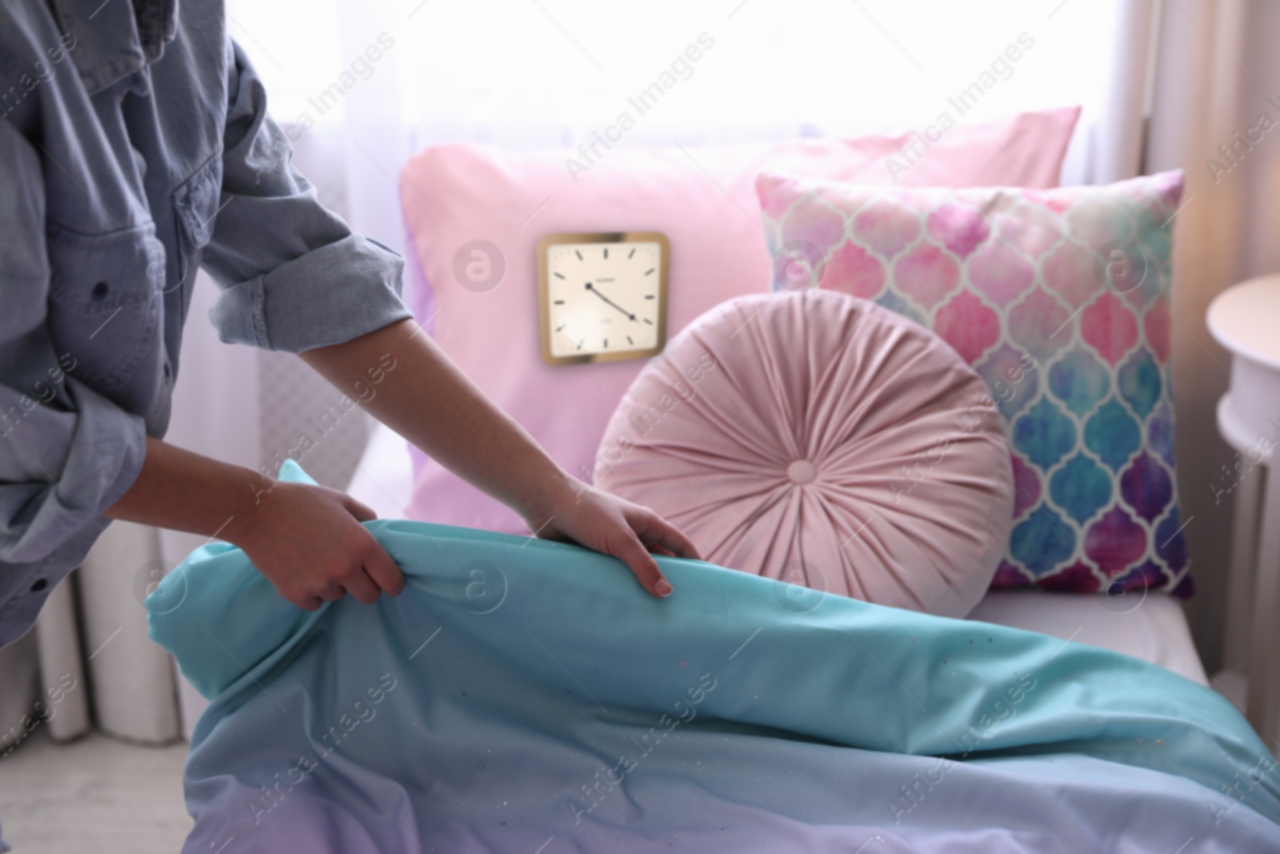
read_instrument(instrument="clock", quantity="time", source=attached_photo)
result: 10:21
